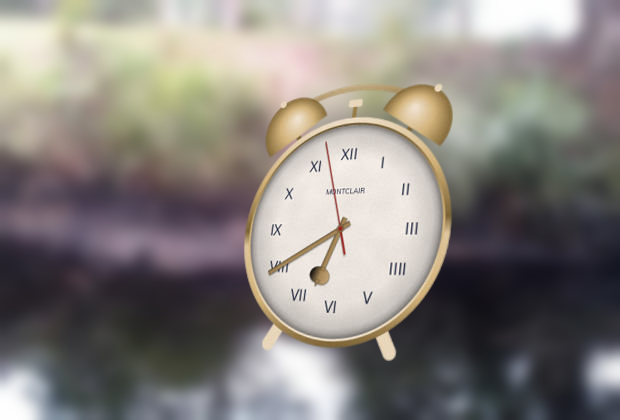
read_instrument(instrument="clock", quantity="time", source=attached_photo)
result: 6:39:57
